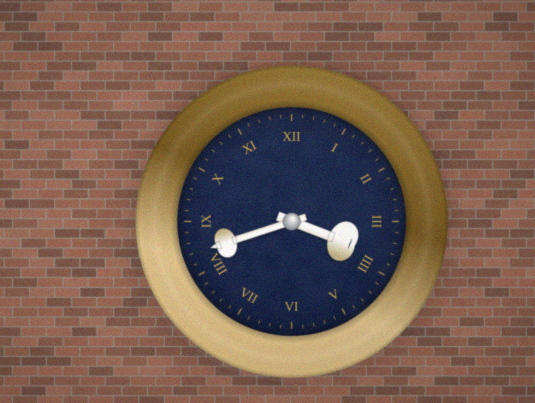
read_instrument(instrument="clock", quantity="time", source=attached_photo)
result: 3:42
